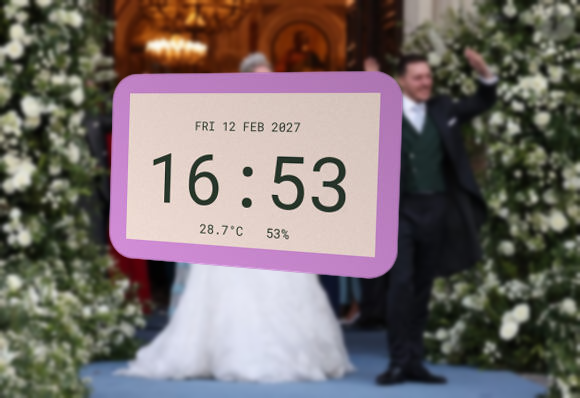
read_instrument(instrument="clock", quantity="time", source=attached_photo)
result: 16:53
